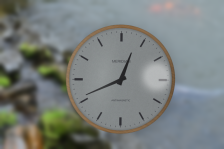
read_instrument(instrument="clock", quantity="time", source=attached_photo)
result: 12:41
